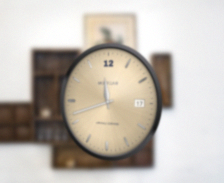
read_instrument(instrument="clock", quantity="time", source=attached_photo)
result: 11:42
